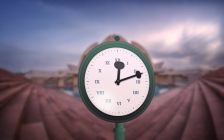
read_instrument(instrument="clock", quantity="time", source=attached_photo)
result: 12:12
